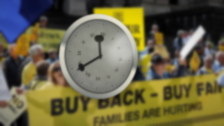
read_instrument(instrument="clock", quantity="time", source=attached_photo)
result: 11:39
